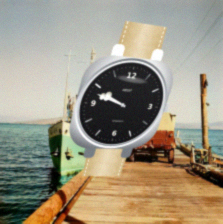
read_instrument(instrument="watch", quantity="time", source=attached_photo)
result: 9:48
